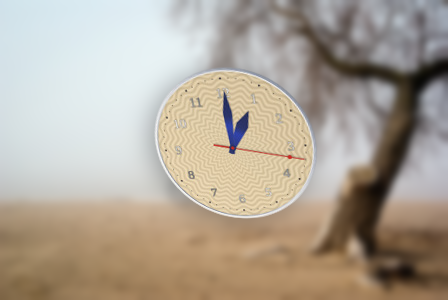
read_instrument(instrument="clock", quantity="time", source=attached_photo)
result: 1:00:17
